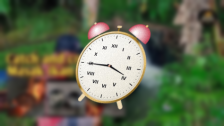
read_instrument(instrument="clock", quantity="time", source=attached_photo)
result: 3:45
